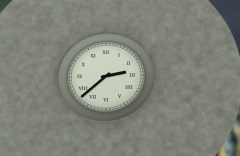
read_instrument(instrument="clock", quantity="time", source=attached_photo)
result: 2:38
